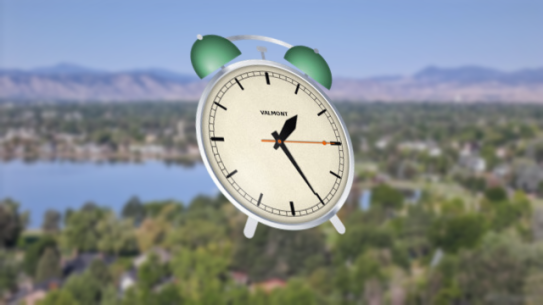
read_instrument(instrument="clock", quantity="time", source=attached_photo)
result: 1:25:15
